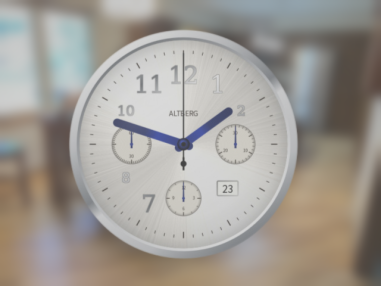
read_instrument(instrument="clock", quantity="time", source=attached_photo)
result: 1:48
